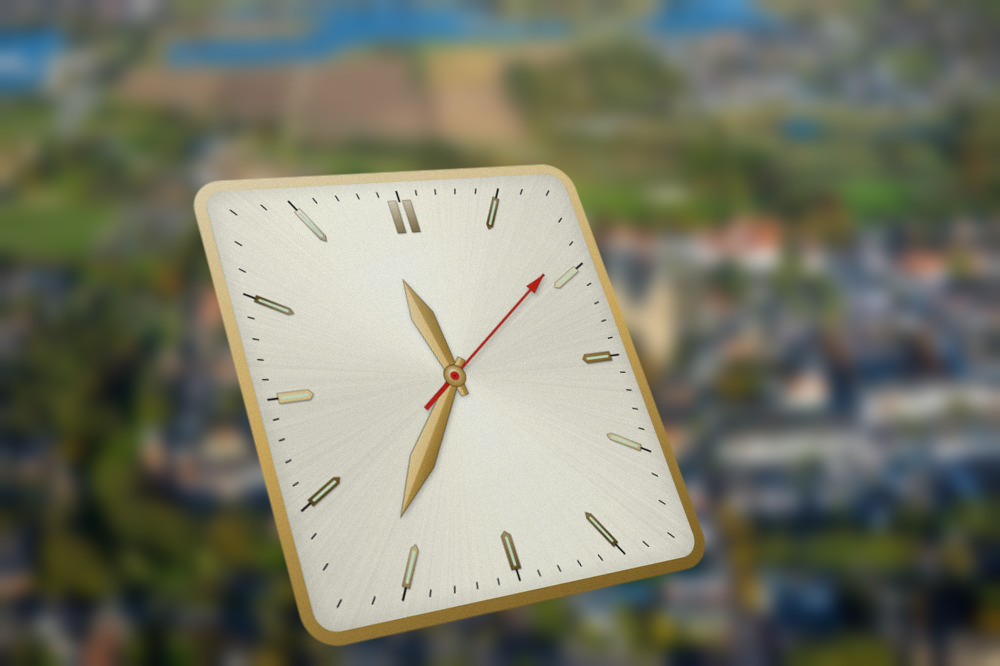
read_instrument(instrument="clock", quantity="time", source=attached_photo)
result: 11:36:09
